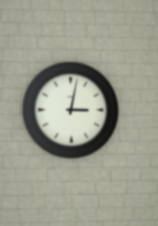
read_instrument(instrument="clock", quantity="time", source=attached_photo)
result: 3:02
